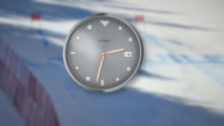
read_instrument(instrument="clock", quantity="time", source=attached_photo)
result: 2:32
